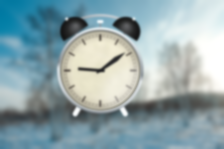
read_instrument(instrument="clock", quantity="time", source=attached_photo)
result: 9:09
